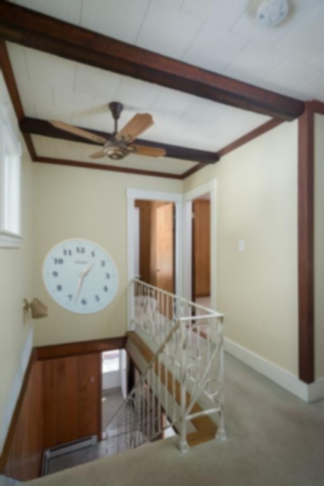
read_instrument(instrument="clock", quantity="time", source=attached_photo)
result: 1:33
